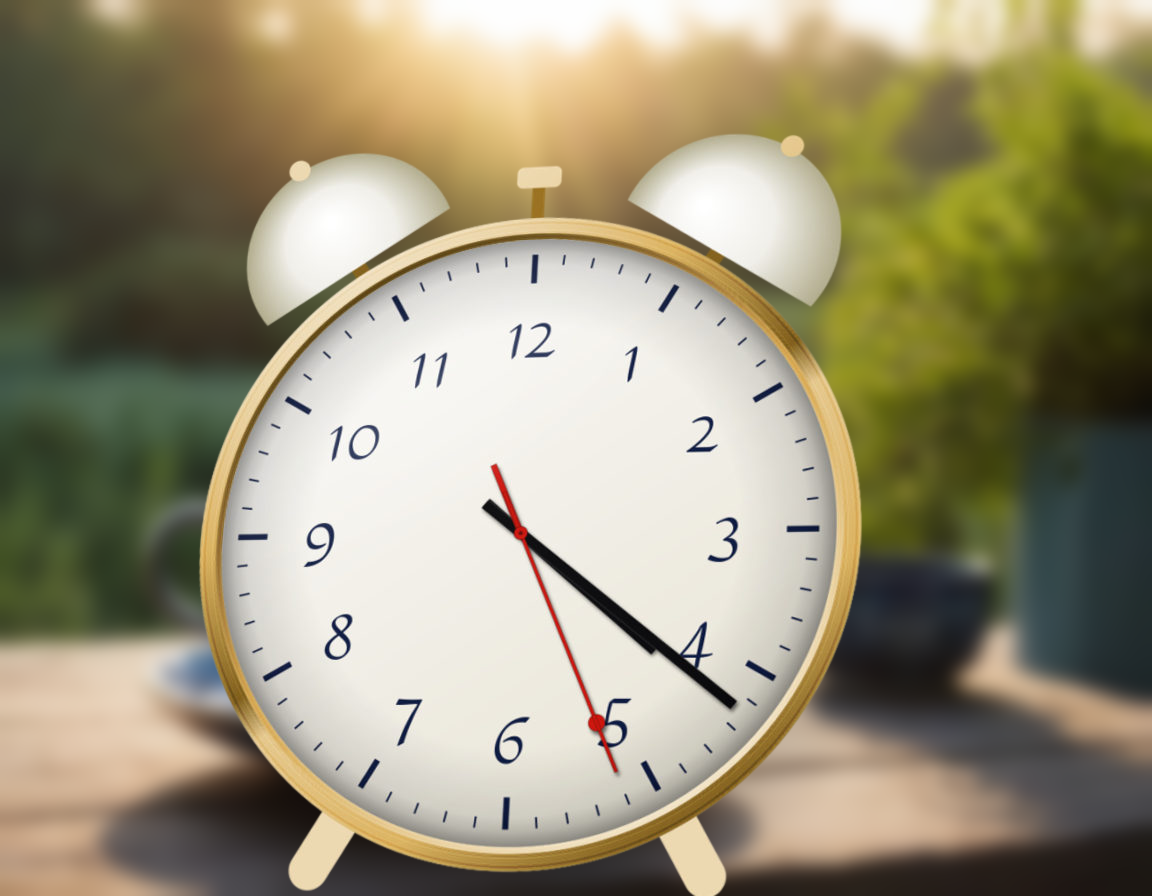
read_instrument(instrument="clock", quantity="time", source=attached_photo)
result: 4:21:26
